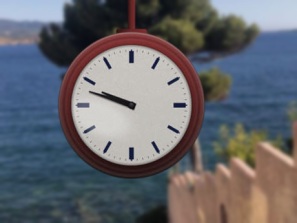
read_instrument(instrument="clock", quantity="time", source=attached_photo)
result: 9:48
